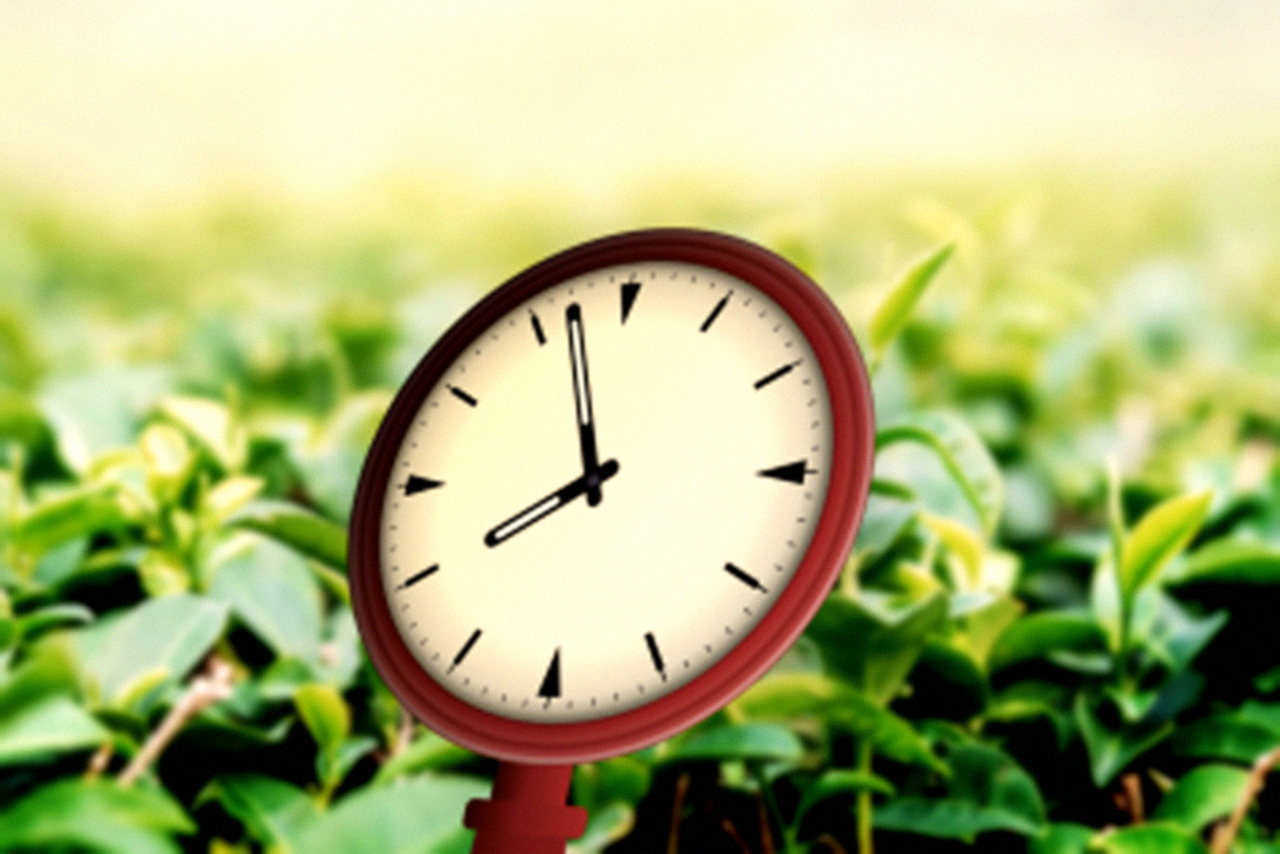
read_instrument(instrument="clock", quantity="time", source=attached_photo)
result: 7:57
